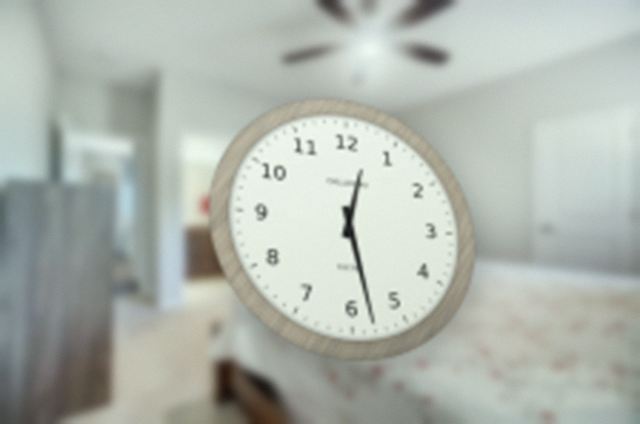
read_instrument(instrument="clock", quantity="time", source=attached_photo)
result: 12:28
